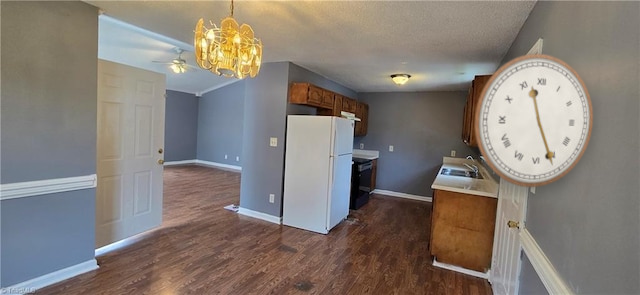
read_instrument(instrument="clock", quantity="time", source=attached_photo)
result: 11:26
